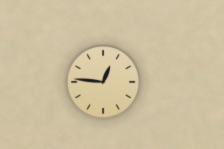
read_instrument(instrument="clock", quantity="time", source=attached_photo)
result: 12:46
